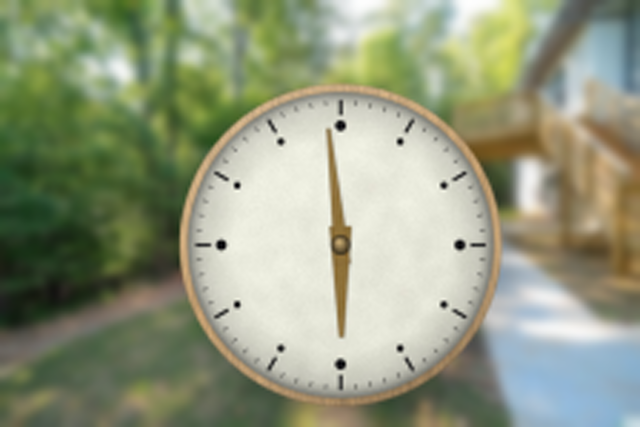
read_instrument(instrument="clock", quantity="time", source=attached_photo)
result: 5:59
